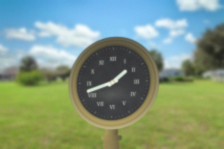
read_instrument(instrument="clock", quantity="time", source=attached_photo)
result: 1:42
